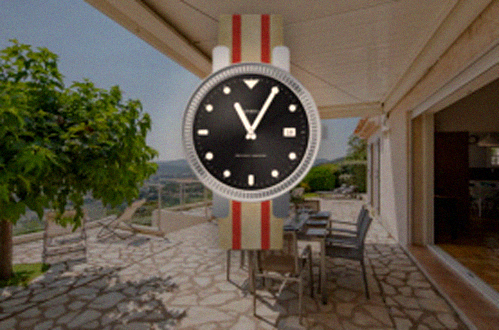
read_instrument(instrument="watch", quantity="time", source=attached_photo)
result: 11:05
